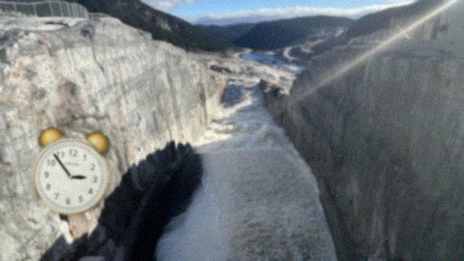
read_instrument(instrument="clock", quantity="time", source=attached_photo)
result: 2:53
